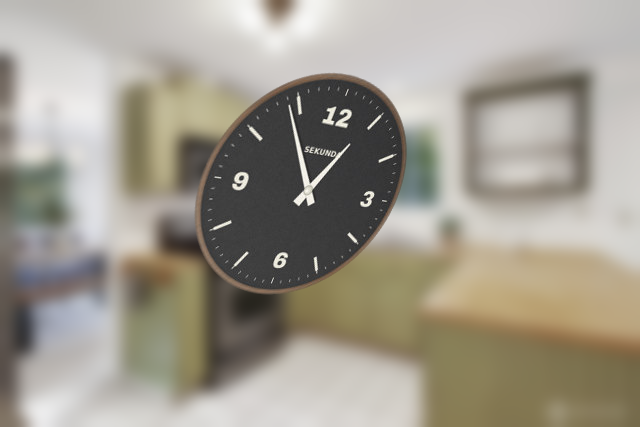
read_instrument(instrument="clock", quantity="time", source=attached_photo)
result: 12:54
